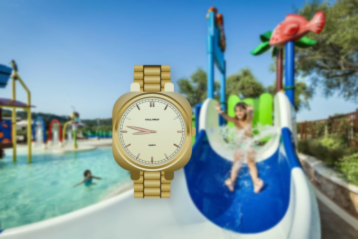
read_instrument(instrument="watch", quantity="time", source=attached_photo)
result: 8:47
